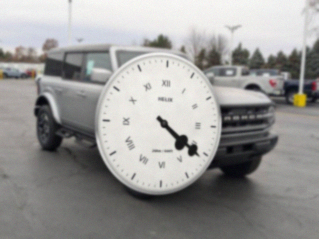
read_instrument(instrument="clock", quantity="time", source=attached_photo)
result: 4:21
